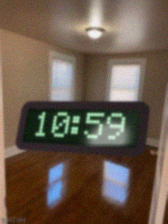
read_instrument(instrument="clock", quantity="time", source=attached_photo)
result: 10:59
